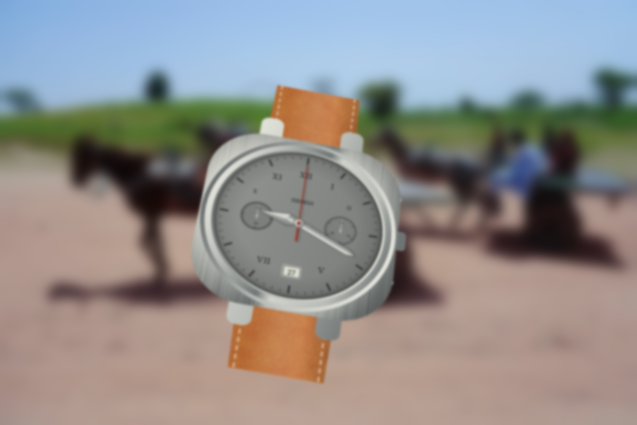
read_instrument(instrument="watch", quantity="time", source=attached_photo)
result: 9:19
